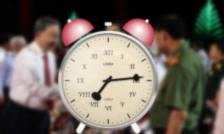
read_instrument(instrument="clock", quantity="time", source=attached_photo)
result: 7:14
